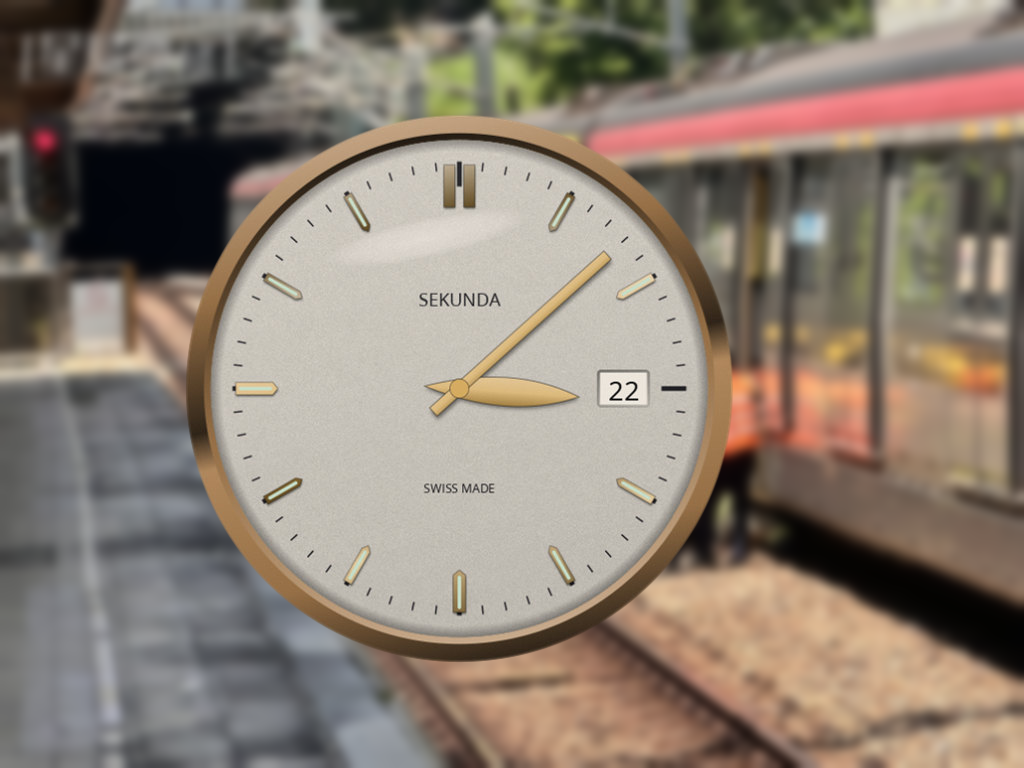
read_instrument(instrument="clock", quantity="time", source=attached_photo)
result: 3:08
